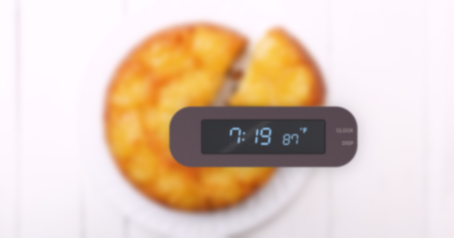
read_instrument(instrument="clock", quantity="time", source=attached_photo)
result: 7:19
